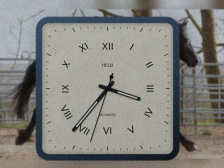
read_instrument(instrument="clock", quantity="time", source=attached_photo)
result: 3:36:33
